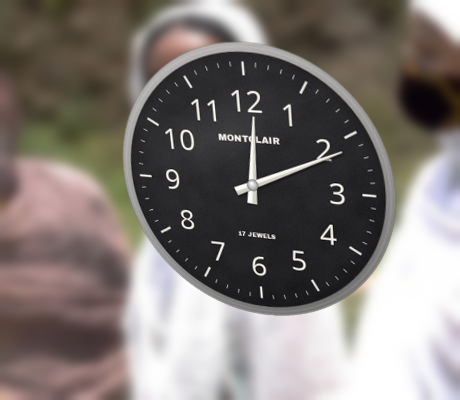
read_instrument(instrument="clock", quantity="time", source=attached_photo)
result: 12:11
